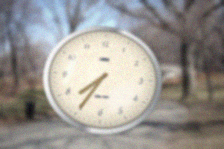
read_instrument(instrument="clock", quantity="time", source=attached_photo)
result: 7:35
